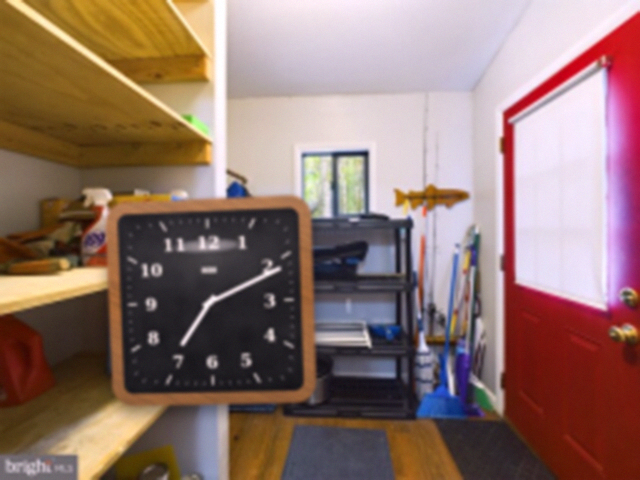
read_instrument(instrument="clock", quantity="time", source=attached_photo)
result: 7:11
